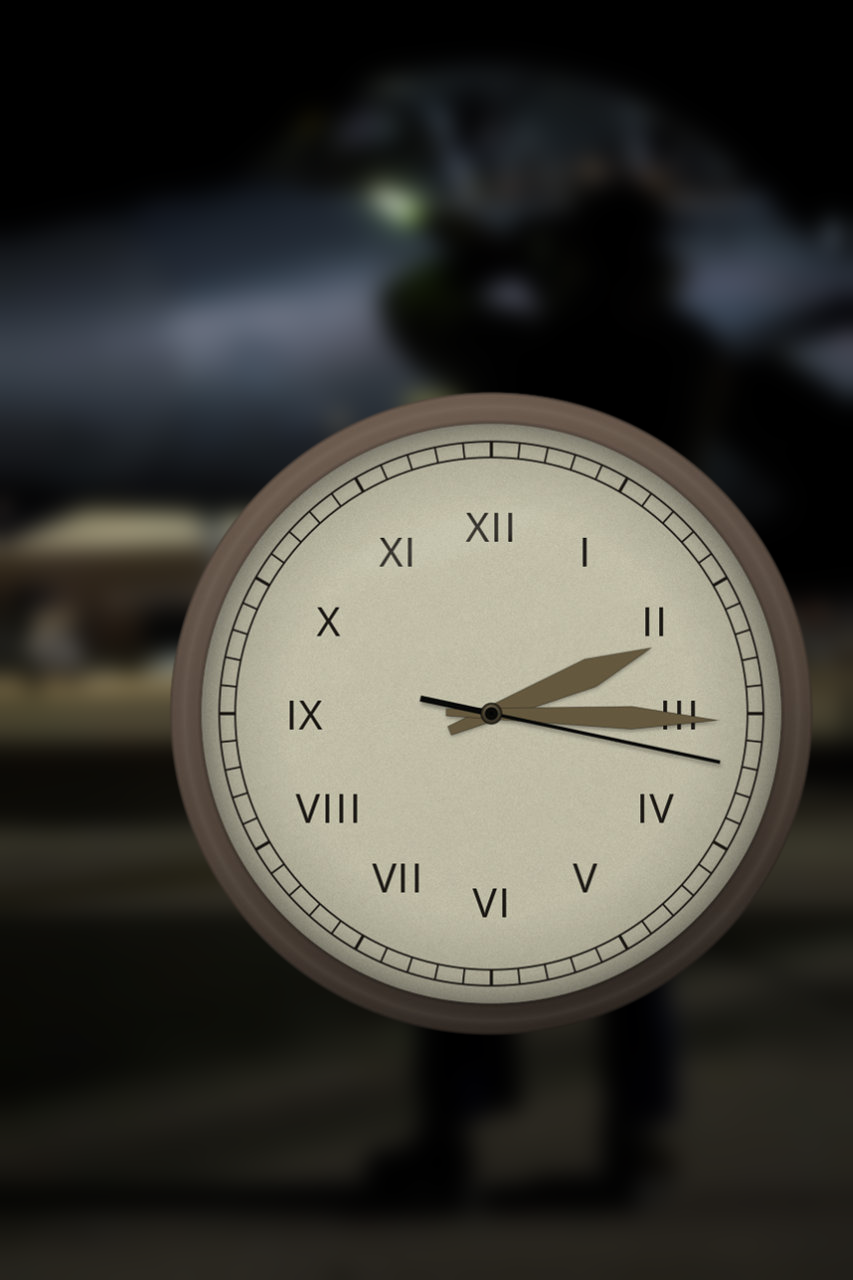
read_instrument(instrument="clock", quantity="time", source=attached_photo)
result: 2:15:17
